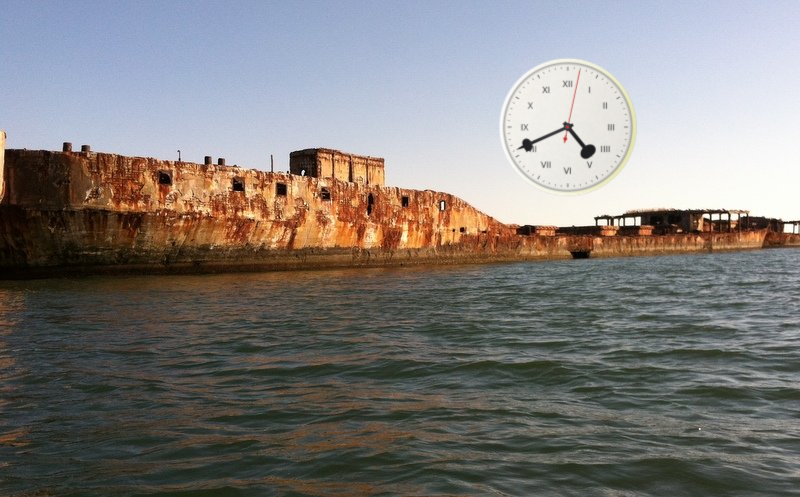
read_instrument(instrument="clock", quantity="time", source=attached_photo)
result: 4:41:02
